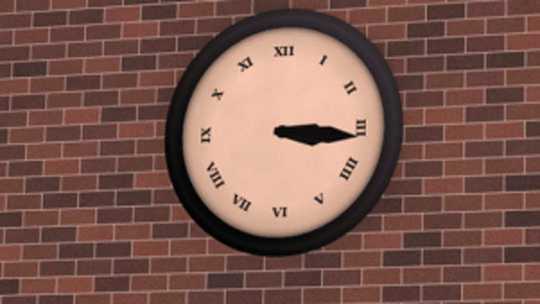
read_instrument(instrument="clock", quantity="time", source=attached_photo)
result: 3:16
